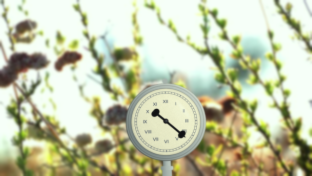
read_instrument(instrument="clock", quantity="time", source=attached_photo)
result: 10:22
